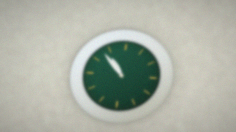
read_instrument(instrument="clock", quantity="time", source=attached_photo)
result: 10:53
